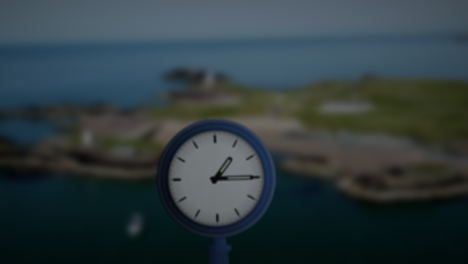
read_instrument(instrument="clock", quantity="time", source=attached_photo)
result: 1:15
